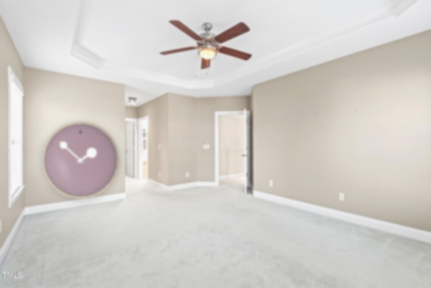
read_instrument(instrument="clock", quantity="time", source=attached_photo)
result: 1:52
